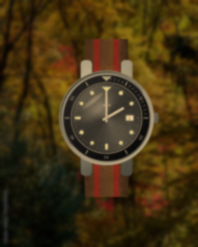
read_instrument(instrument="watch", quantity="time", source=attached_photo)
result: 2:00
